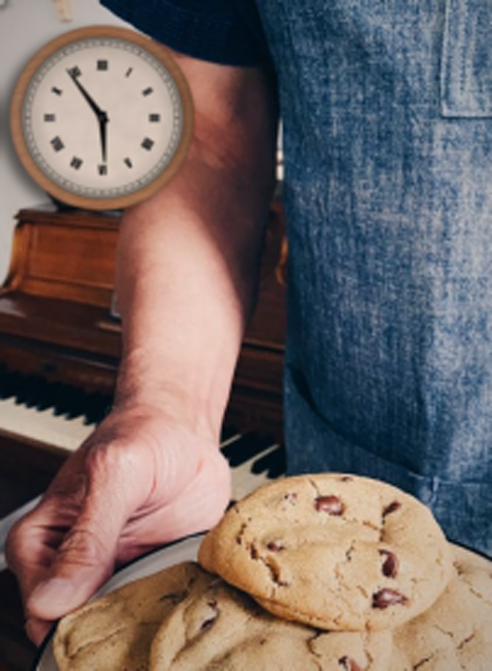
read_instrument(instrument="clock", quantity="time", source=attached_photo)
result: 5:54
